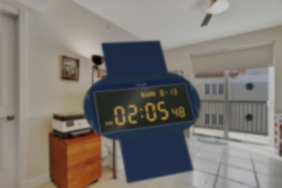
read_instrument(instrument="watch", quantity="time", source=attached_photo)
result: 2:05:48
